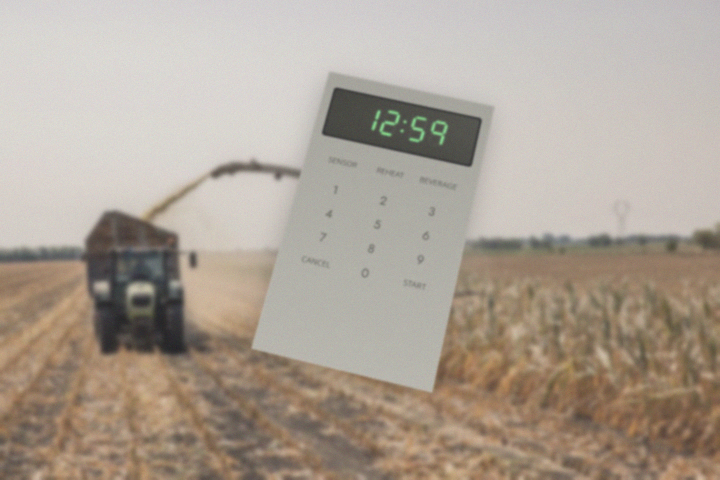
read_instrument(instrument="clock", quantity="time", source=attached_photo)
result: 12:59
